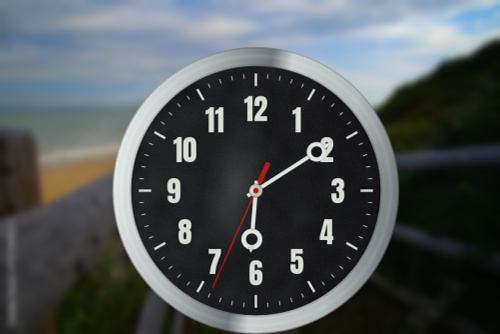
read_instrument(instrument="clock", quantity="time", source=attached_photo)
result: 6:09:34
